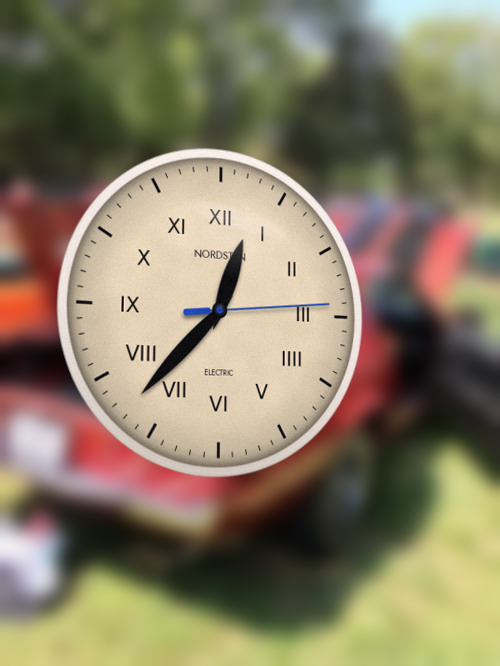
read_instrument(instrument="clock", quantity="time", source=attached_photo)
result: 12:37:14
